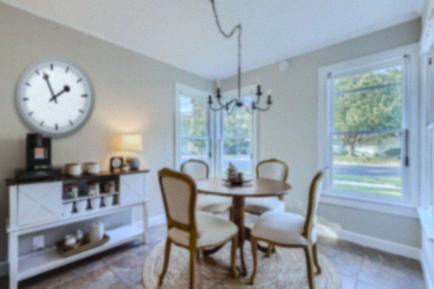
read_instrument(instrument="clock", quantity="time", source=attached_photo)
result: 1:57
